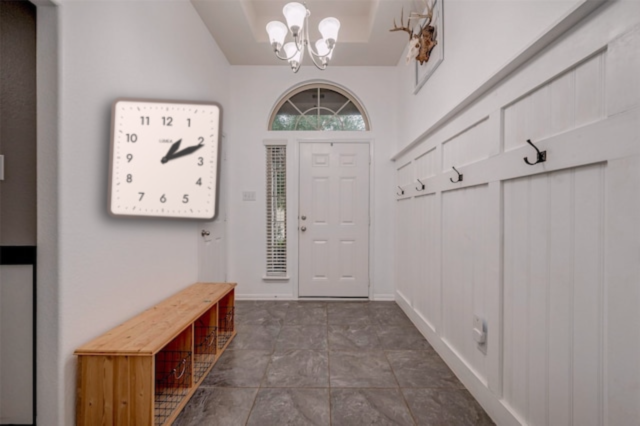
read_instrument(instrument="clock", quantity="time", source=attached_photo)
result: 1:11
